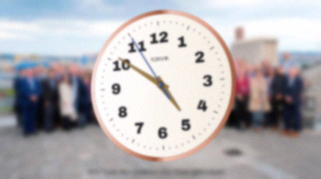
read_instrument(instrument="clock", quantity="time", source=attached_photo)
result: 4:50:55
